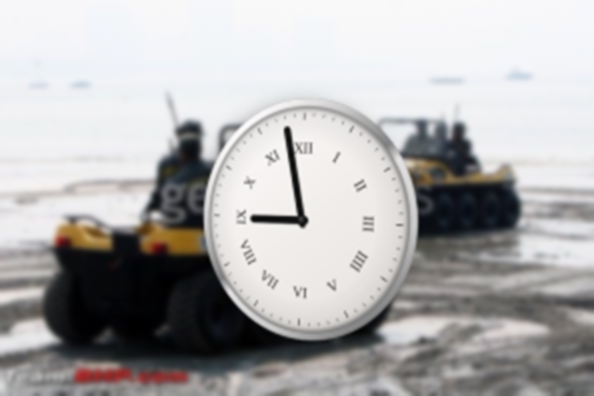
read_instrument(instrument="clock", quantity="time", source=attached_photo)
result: 8:58
